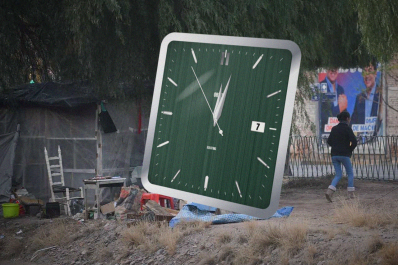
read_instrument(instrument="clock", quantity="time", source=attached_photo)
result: 12:01:54
